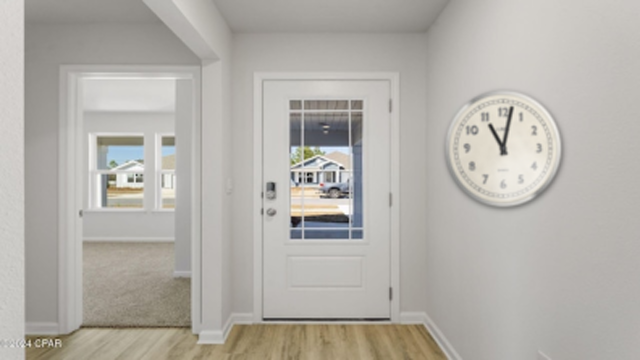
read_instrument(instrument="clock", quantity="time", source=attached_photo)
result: 11:02
